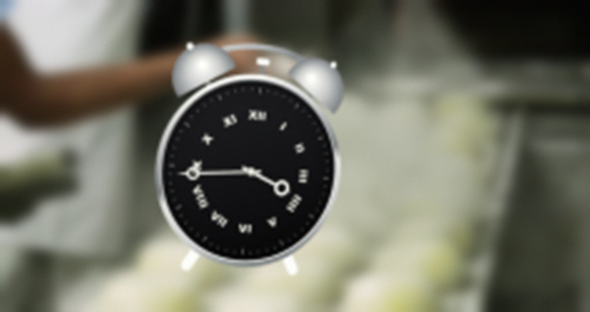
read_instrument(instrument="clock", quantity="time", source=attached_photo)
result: 3:44
